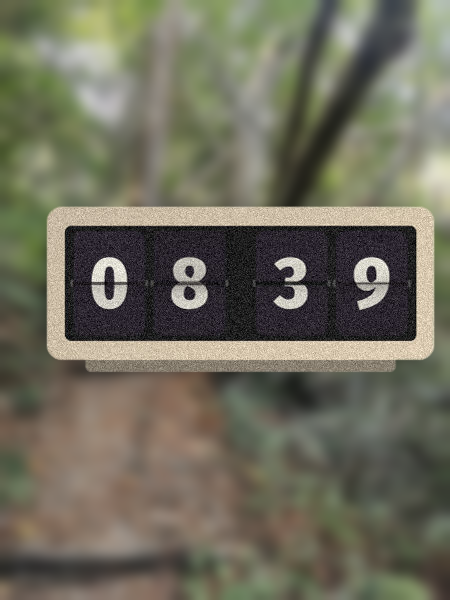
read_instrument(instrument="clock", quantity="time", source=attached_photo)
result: 8:39
